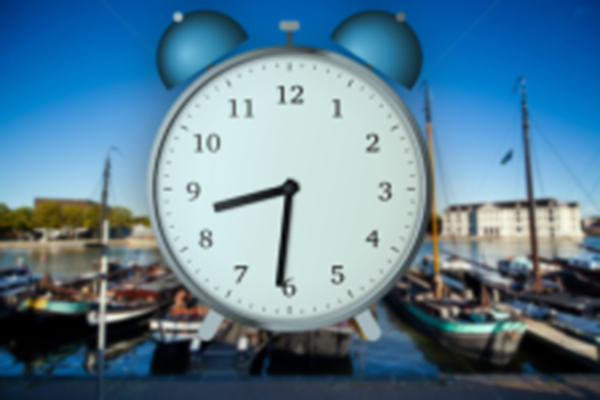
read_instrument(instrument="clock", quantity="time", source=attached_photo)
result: 8:31
